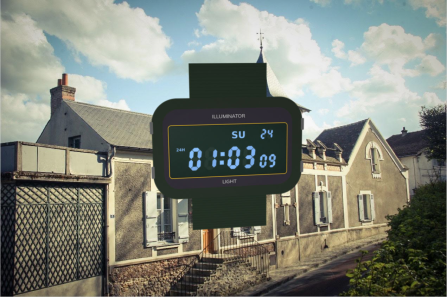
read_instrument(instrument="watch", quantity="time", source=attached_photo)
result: 1:03:09
